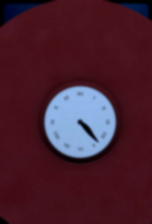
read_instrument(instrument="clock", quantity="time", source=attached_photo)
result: 4:23
